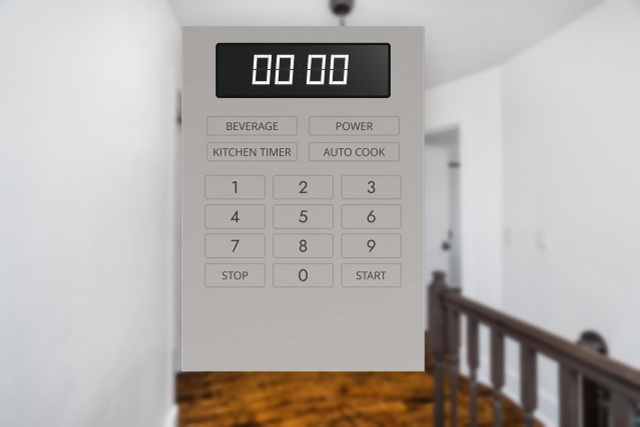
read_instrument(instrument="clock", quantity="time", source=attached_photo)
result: 0:00
